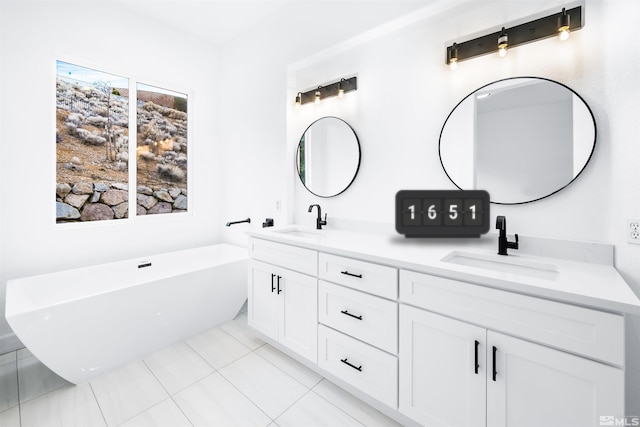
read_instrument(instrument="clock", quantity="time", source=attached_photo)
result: 16:51
